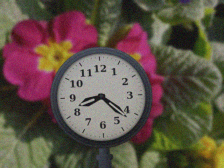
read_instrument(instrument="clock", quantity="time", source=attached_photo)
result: 8:22
